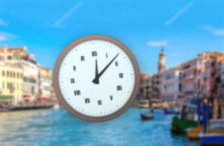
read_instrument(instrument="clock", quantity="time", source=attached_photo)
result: 12:08
